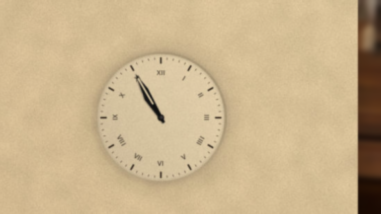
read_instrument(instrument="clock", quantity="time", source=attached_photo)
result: 10:55
